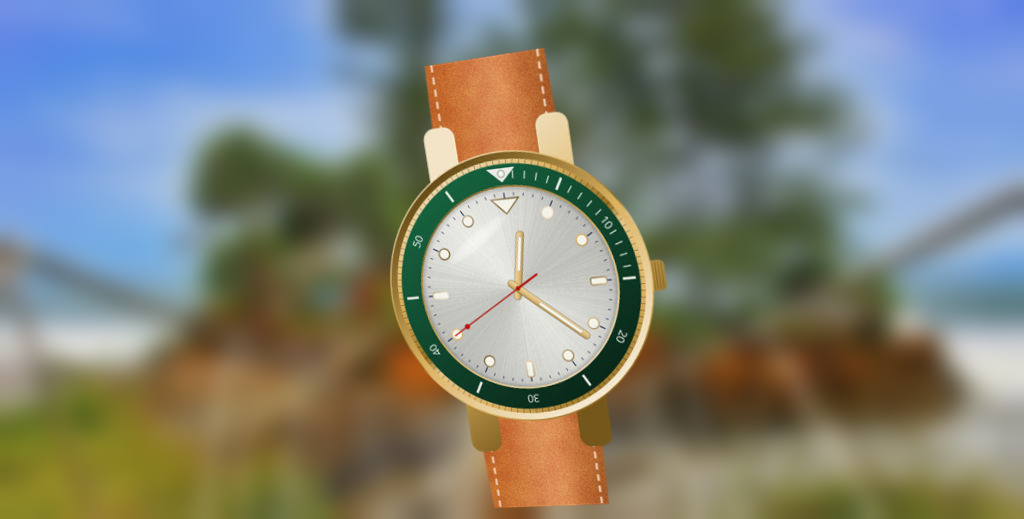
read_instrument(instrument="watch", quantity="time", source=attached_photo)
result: 12:21:40
